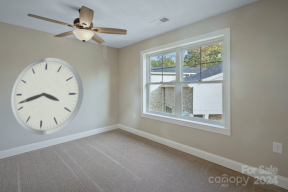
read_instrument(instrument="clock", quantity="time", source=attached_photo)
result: 3:42
